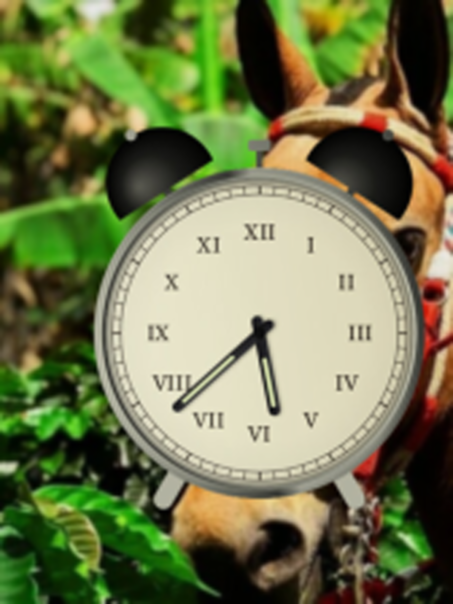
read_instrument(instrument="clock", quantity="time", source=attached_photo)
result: 5:38
